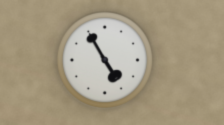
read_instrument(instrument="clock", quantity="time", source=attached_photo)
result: 4:55
